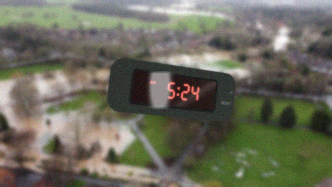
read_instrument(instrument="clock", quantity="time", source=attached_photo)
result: 5:24
